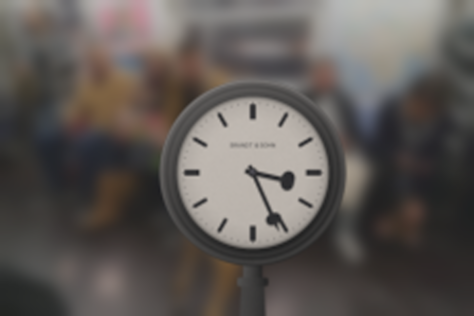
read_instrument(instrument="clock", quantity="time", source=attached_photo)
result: 3:26
